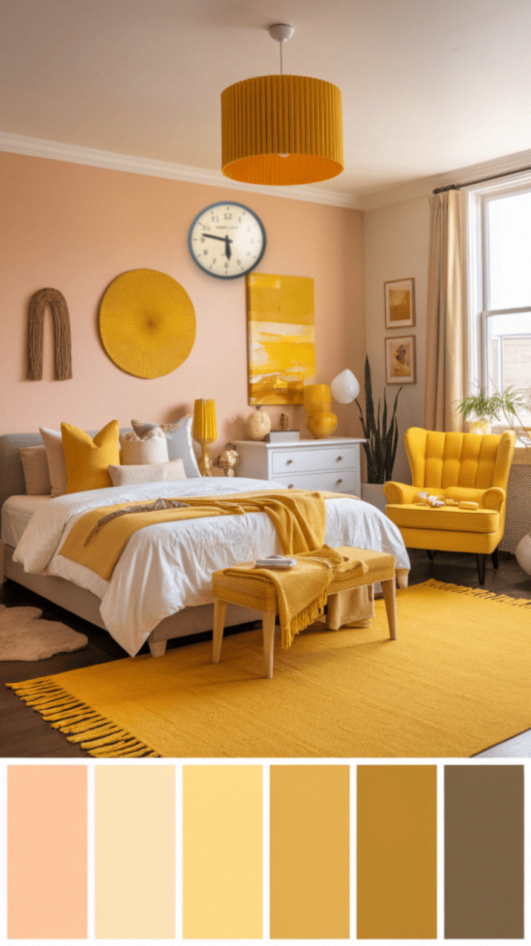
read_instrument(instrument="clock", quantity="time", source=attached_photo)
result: 5:47
